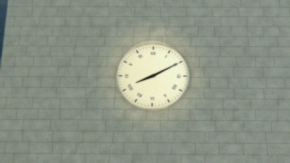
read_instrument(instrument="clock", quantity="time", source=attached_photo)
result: 8:10
